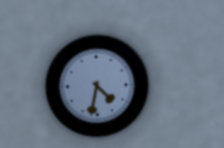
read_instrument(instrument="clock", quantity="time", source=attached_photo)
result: 4:32
